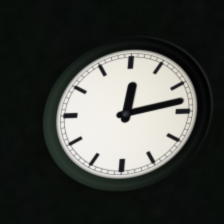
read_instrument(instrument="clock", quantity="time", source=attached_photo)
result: 12:13
